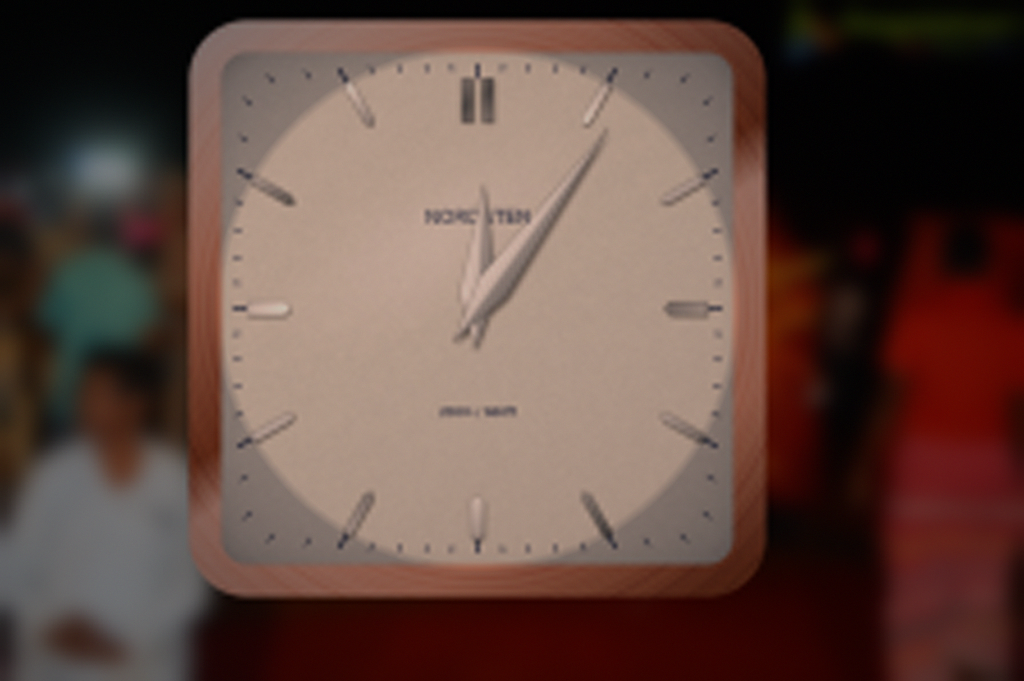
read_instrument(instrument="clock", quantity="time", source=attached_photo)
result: 12:06
